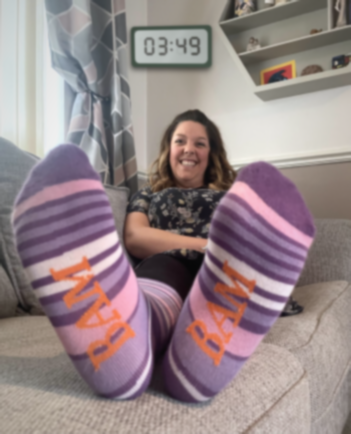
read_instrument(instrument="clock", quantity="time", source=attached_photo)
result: 3:49
